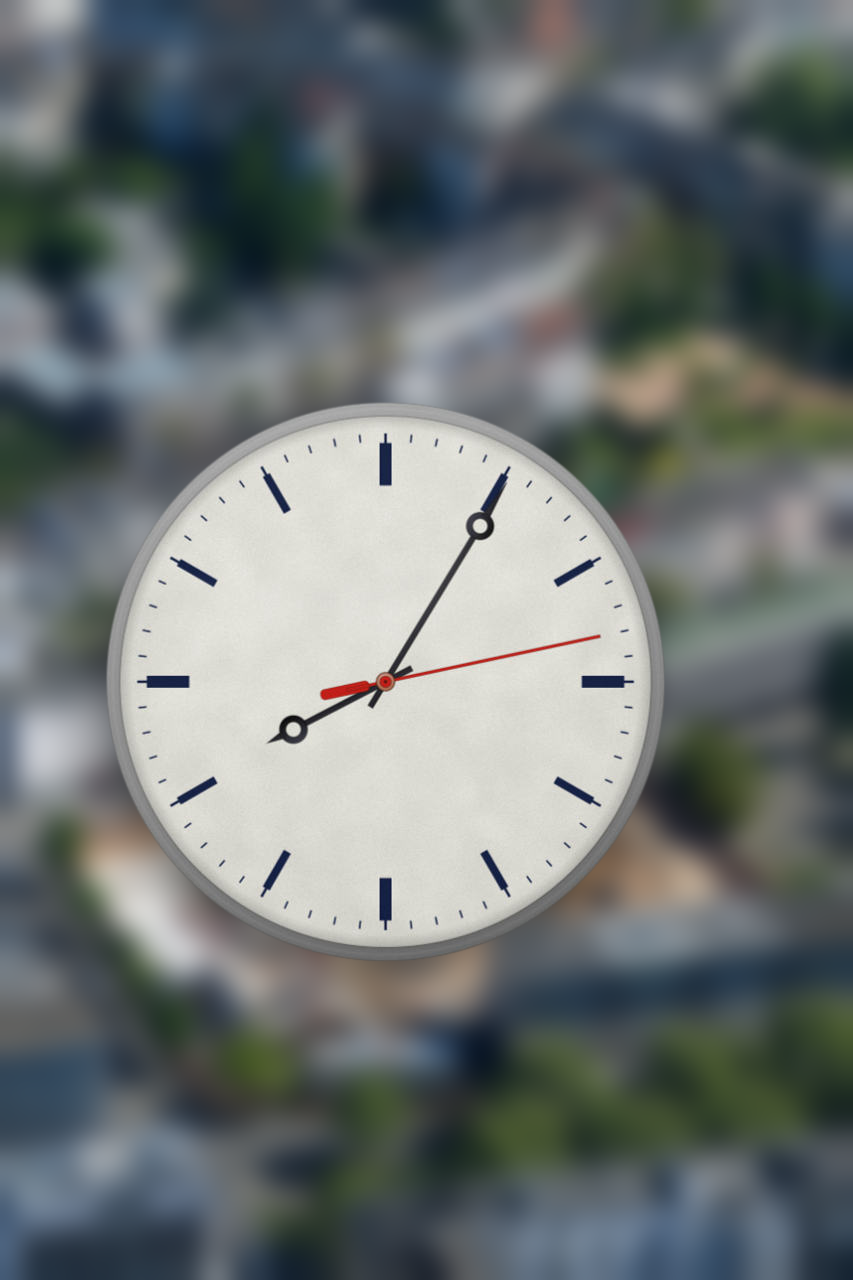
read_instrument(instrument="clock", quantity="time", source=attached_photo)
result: 8:05:13
